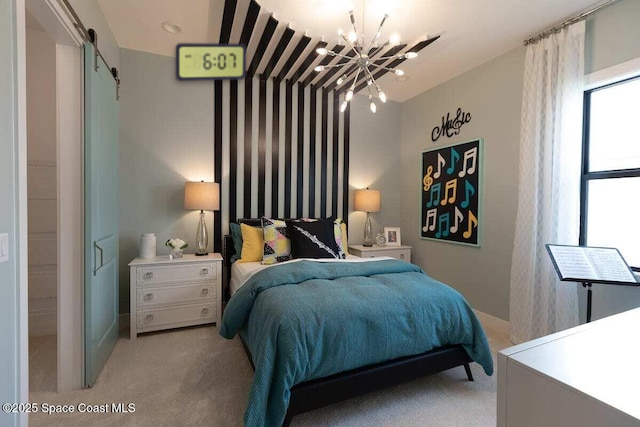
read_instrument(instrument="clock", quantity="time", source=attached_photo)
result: 6:07
